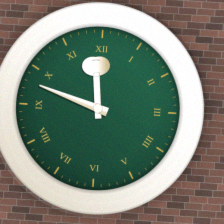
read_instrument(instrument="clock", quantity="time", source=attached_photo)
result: 11:48
